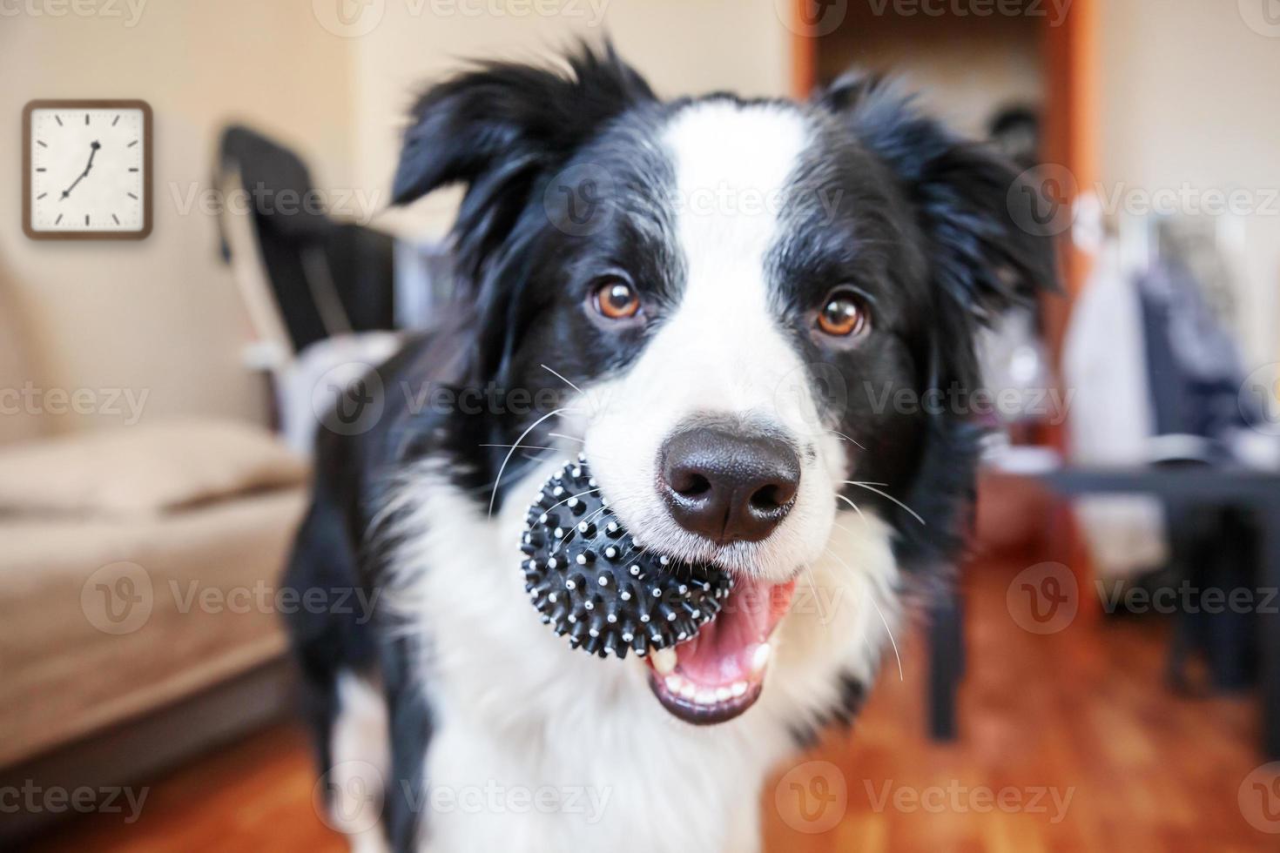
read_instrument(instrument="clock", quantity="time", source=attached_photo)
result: 12:37
